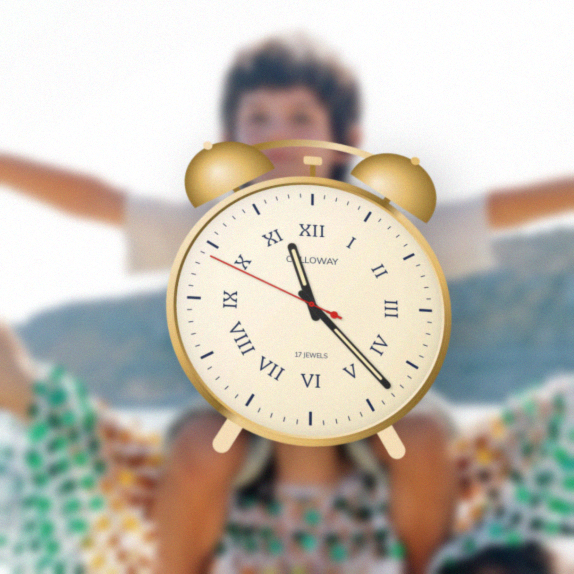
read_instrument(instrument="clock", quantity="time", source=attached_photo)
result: 11:22:49
